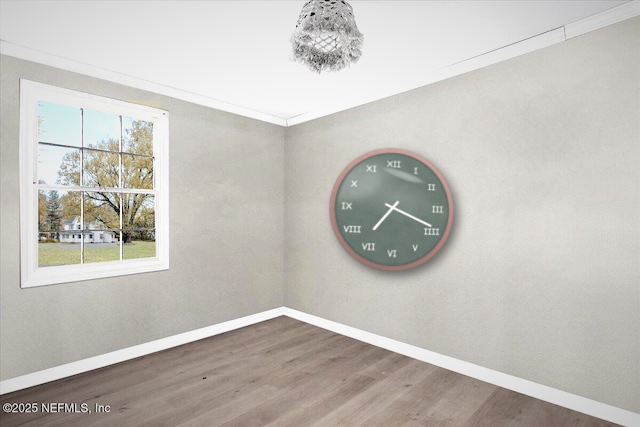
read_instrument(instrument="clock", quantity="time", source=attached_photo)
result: 7:19
